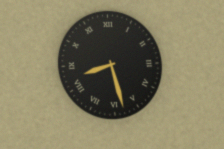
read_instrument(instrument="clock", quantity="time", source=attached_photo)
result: 8:28
